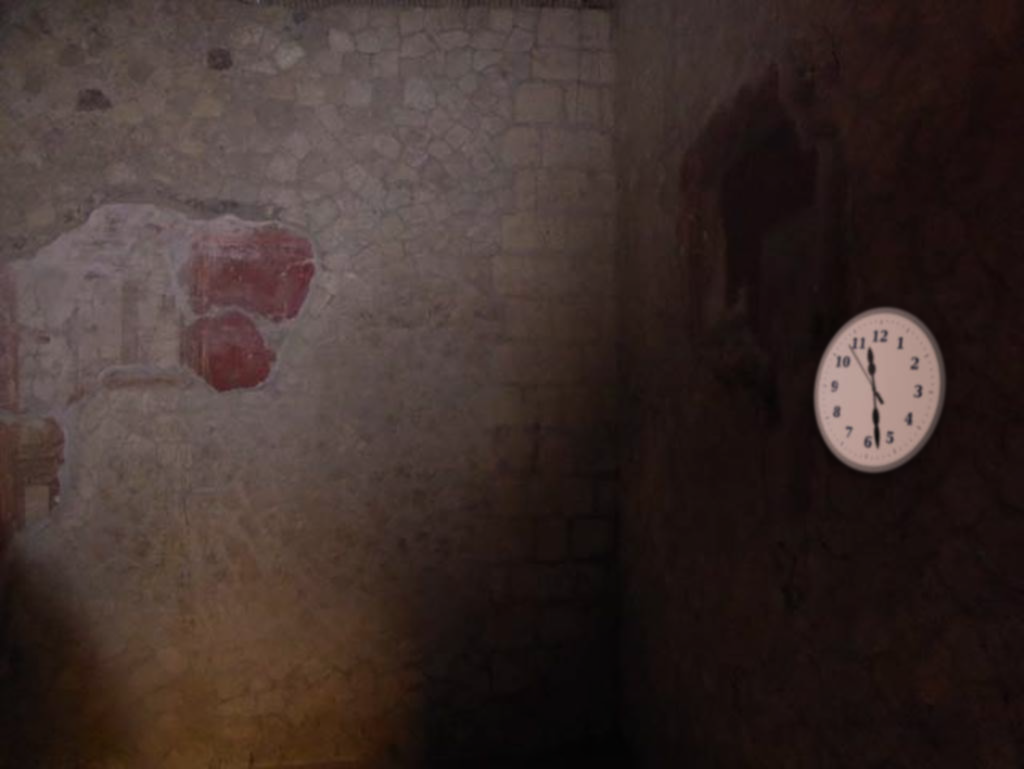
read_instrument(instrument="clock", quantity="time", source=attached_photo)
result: 11:27:53
